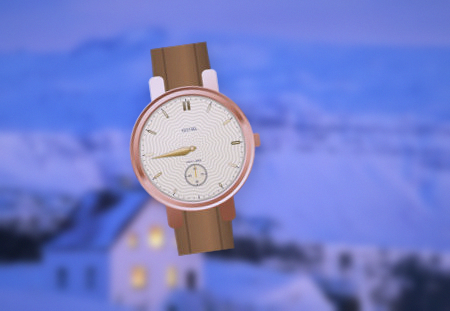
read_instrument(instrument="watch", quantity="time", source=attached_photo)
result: 8:44
